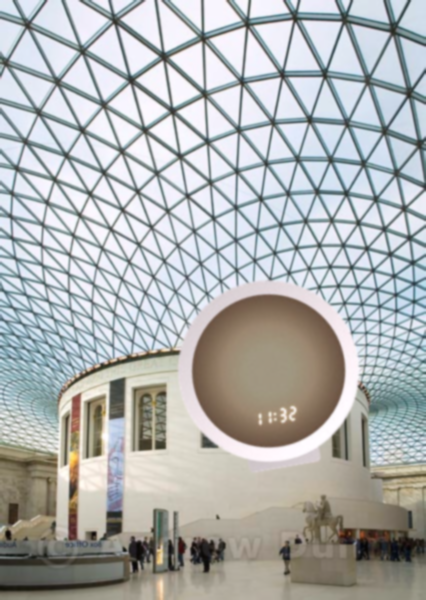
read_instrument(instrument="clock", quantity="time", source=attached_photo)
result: 11:32
